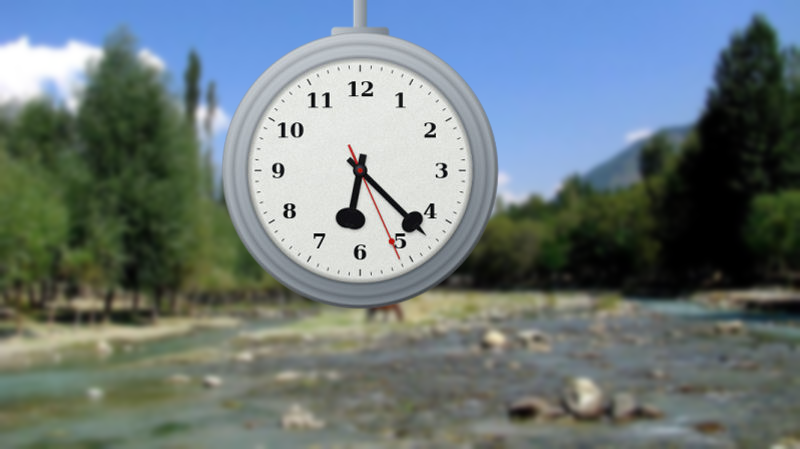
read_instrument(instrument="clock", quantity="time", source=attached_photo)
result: 6:22:26
